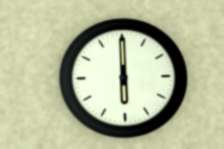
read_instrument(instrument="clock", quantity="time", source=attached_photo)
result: 6:00
